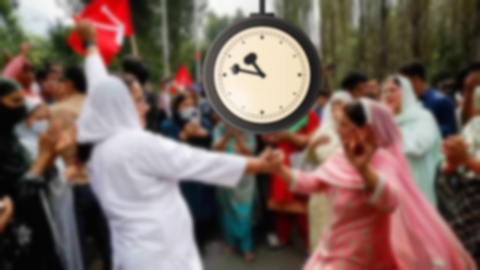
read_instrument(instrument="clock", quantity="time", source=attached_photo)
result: 10:47
